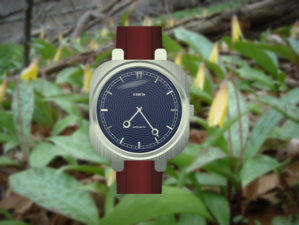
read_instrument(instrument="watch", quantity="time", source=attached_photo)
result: 7:24
